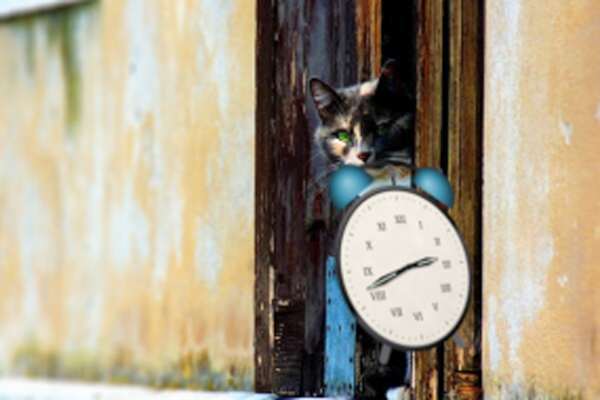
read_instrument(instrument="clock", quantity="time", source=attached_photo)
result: 2:42
